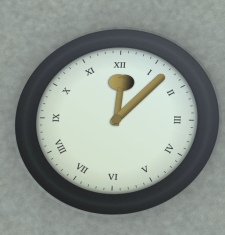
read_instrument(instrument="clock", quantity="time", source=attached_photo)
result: 12:07
